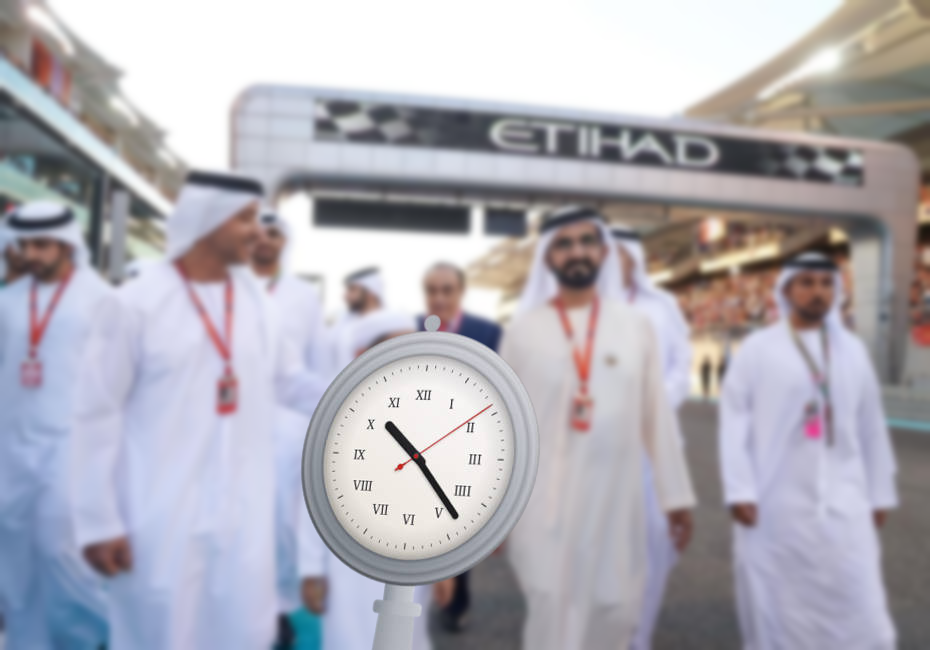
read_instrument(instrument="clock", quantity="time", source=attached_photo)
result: 10:23:09
